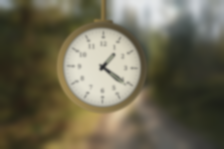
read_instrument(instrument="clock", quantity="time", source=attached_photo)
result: 1:21
